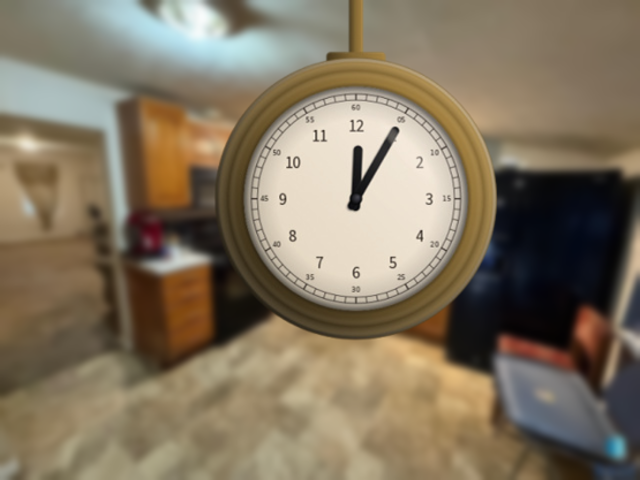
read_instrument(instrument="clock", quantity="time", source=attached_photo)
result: 12:05
